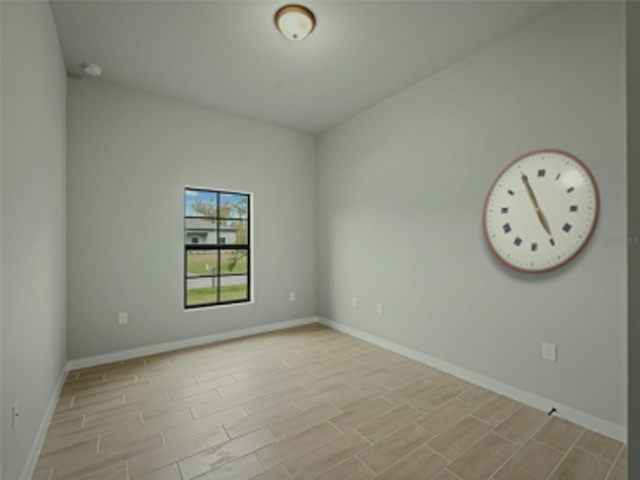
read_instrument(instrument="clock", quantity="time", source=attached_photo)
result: 4:55
